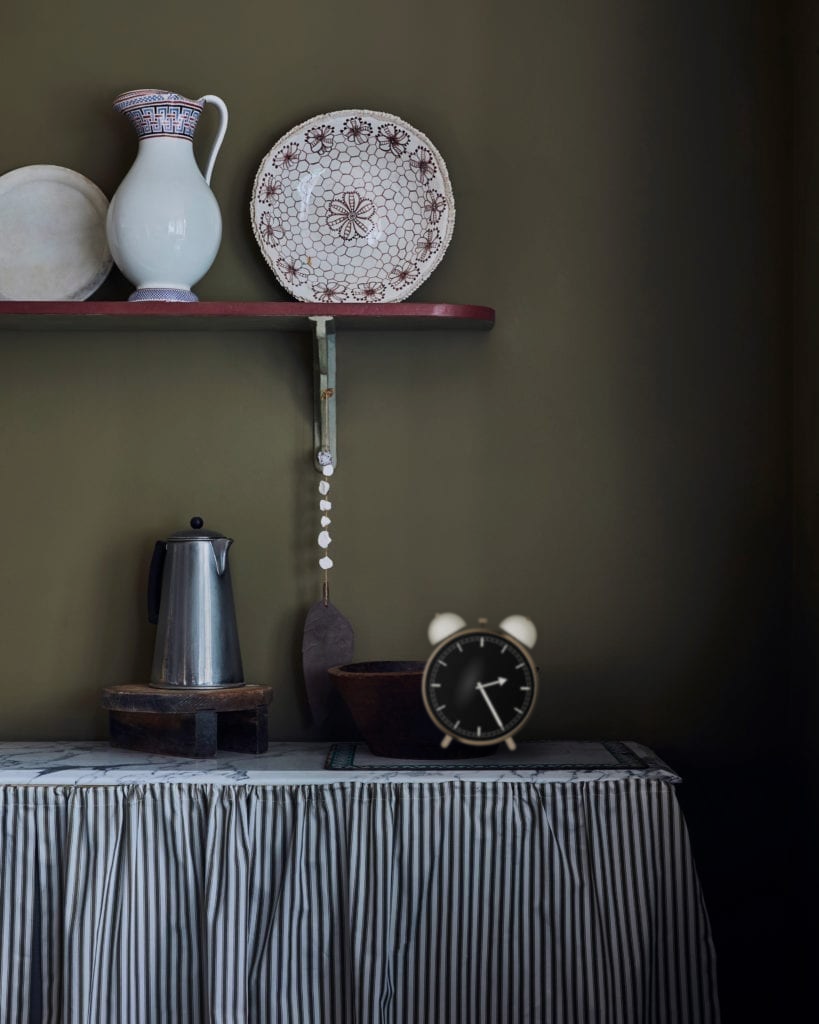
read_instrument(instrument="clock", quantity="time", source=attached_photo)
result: 2:25
